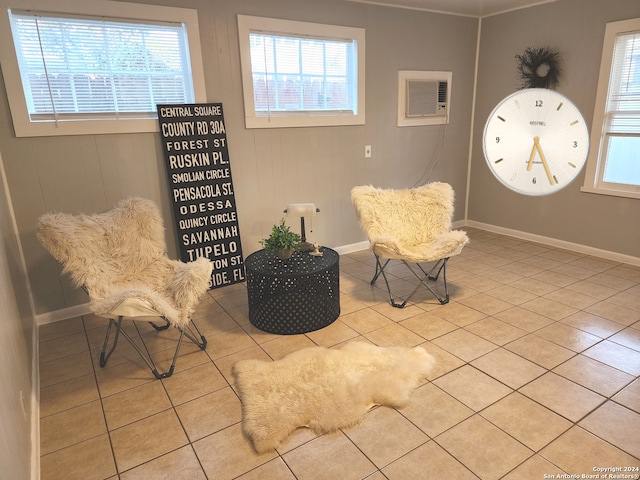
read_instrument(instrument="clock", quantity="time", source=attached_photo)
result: 6:26
